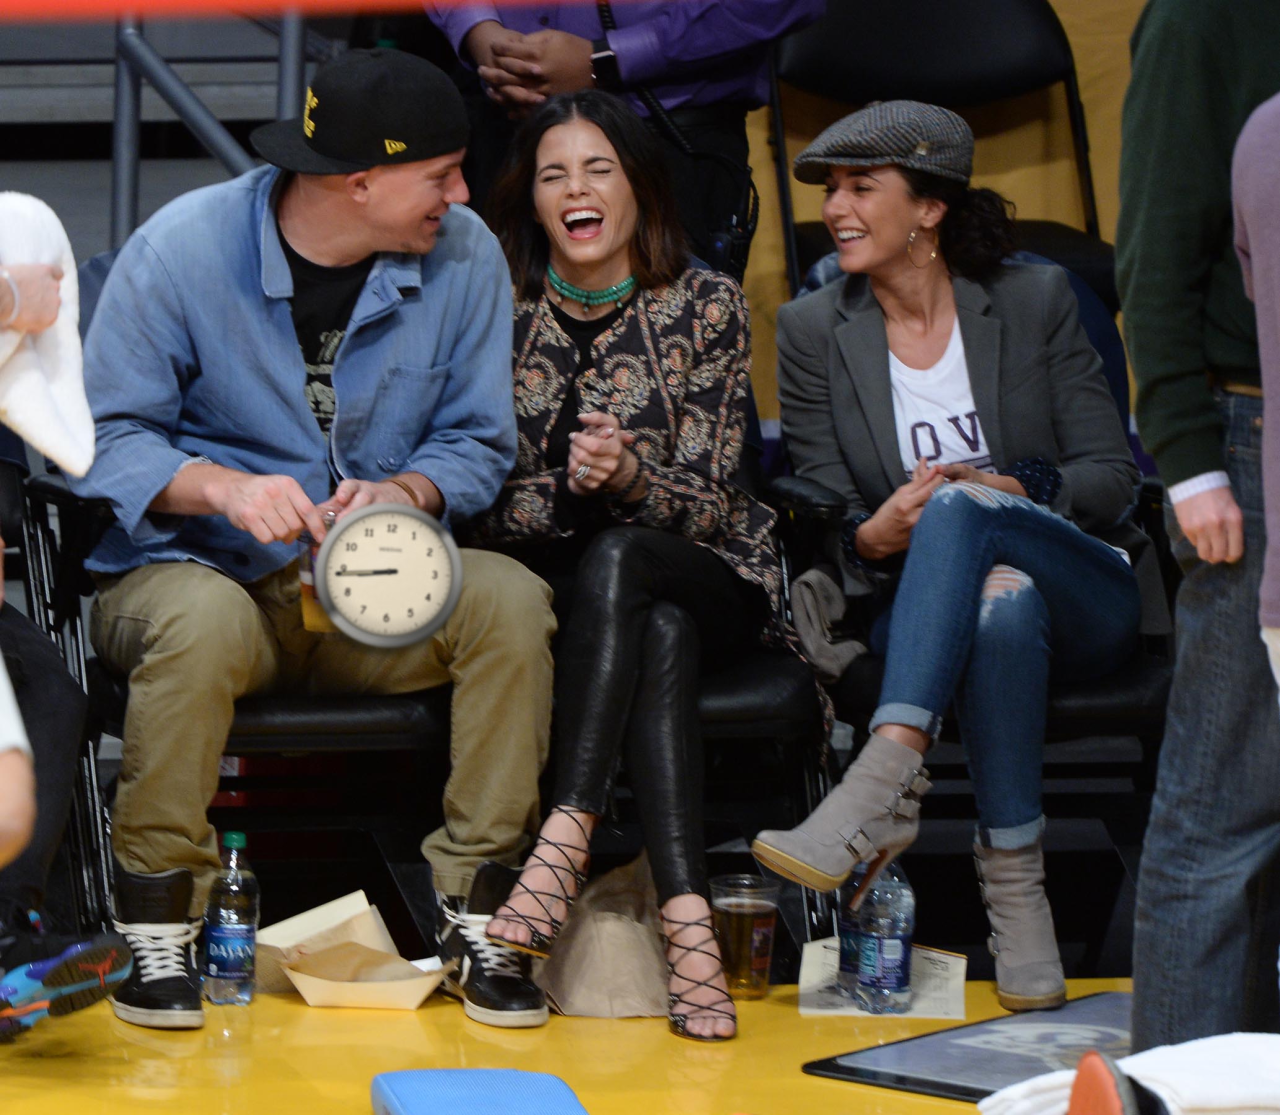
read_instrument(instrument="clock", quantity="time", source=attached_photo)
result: 8:44
